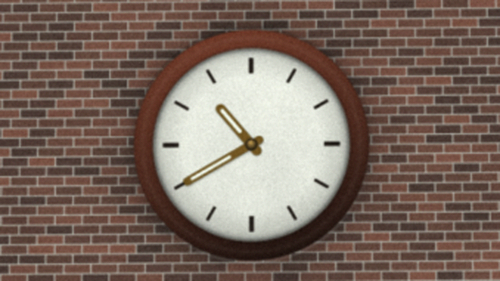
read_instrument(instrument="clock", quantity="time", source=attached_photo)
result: 10:40
